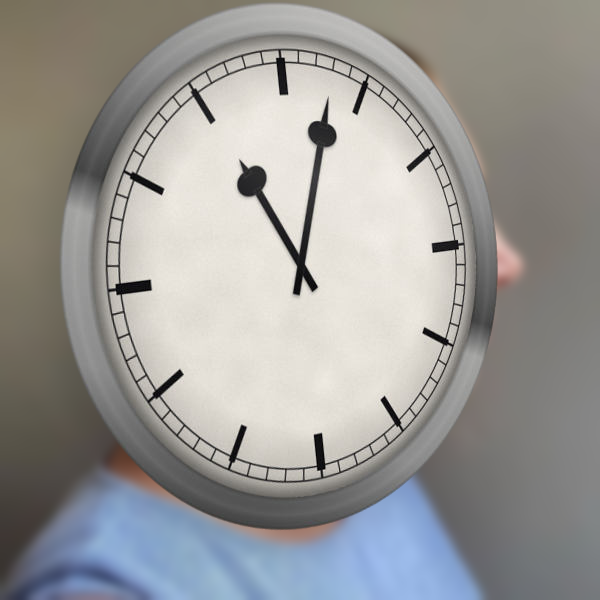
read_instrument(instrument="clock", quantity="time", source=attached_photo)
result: 11:03
